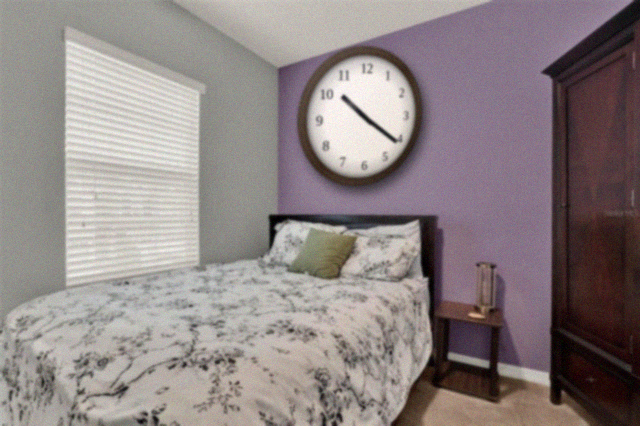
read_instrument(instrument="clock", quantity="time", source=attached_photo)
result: 10:21
